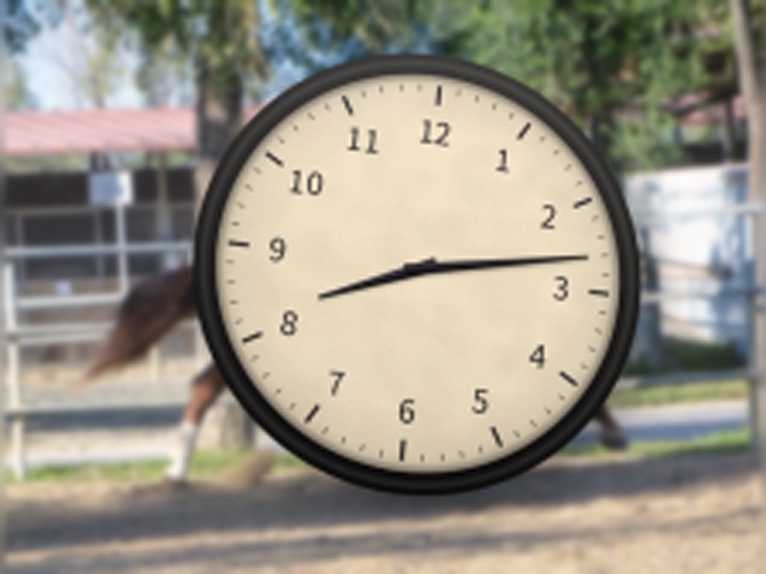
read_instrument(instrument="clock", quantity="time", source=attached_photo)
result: 8:13
